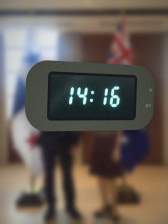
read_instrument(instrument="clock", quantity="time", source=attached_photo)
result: 14:16
